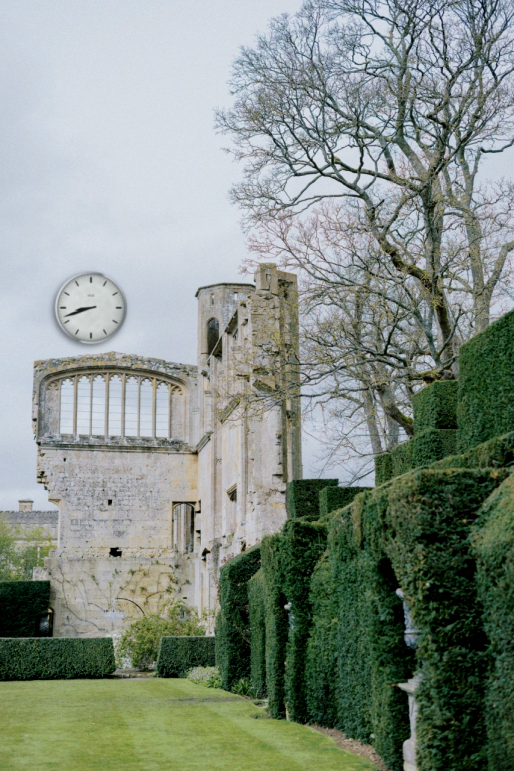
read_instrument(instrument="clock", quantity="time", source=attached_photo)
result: 8:42
